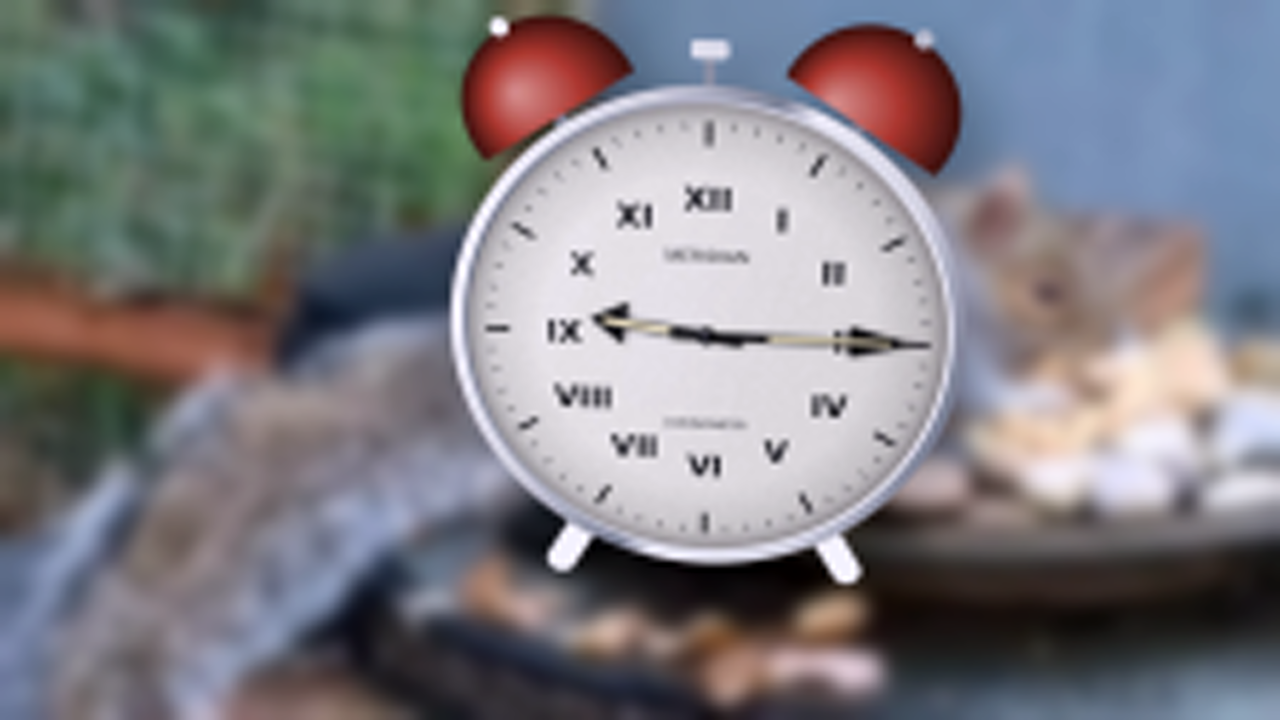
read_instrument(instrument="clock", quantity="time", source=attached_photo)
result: 9:15
